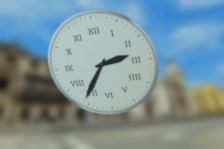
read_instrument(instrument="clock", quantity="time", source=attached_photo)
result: 2:36
